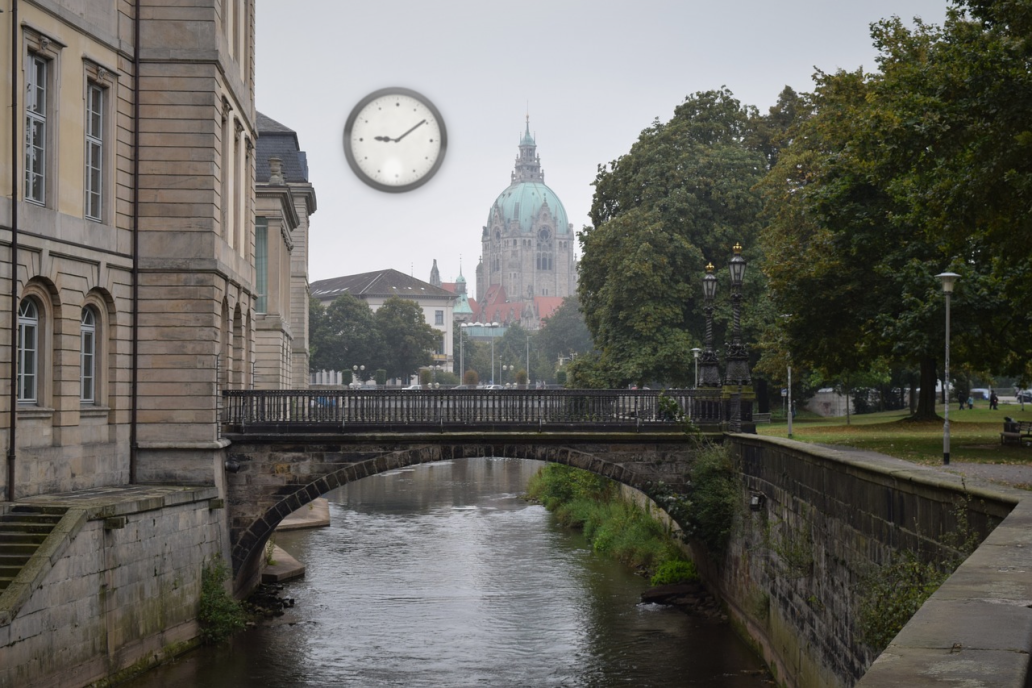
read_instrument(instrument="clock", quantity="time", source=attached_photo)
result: 9:09
